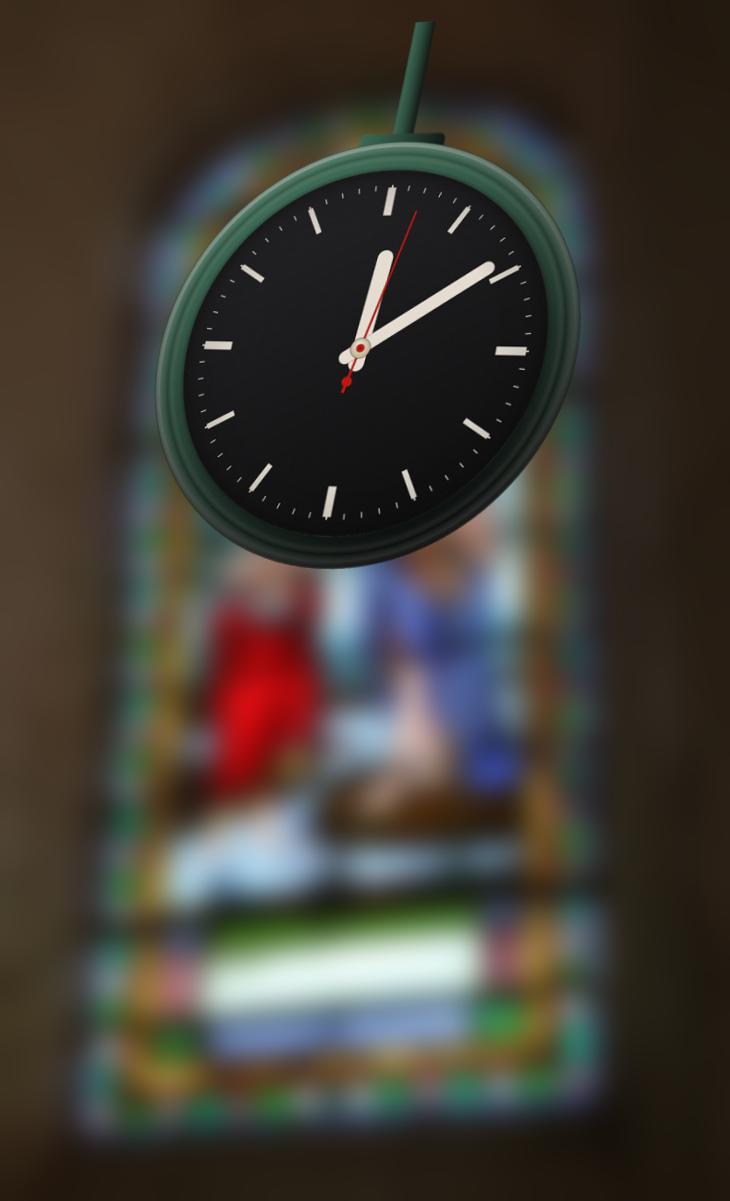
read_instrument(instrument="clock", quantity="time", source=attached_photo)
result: 12:09:02
